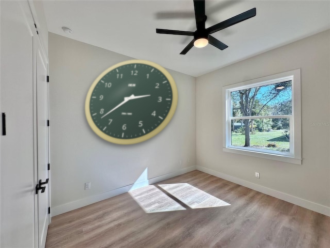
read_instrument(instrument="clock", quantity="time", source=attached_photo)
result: 2:38
